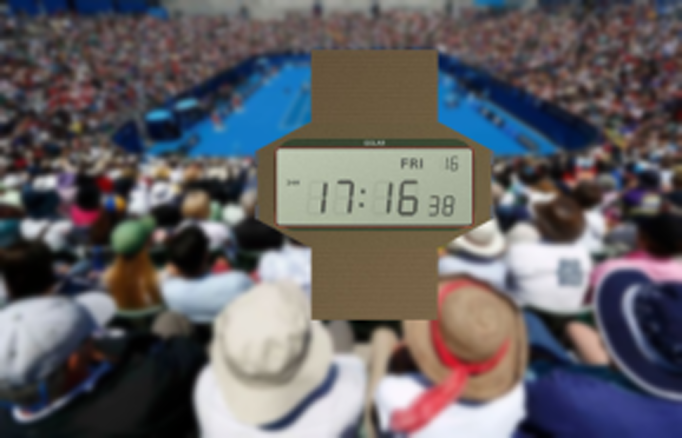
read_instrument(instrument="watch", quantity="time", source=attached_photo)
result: 17:16:38
